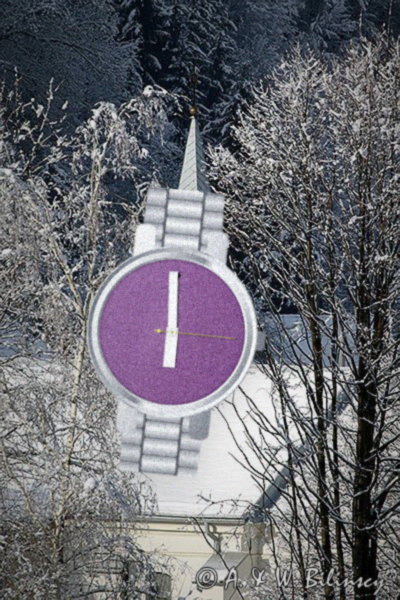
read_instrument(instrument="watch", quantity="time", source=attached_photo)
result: 5:59:15
